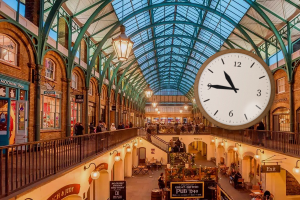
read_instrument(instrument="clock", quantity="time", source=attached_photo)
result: 10:45
